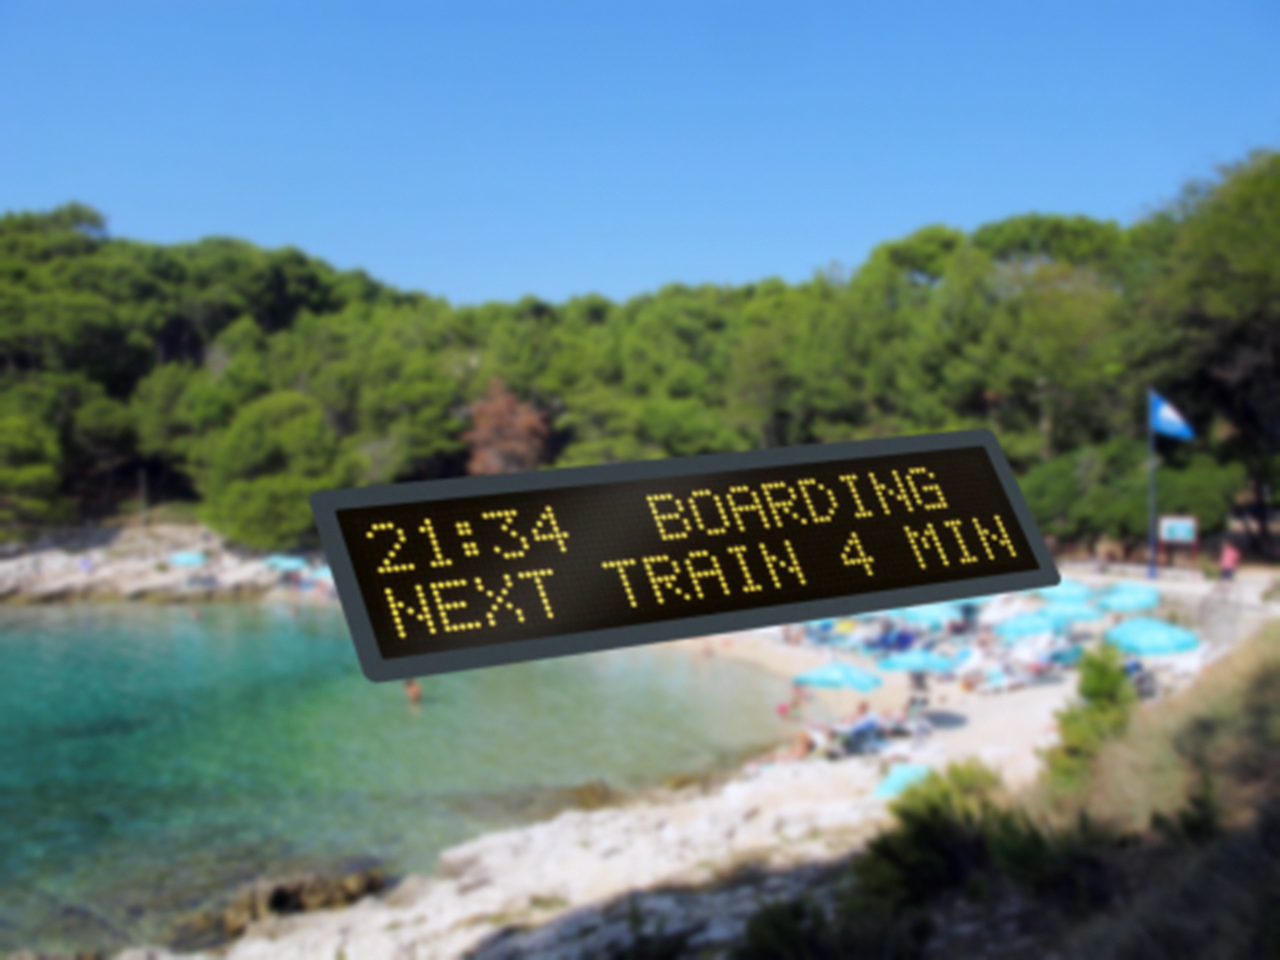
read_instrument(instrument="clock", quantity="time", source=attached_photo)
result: 21:34
